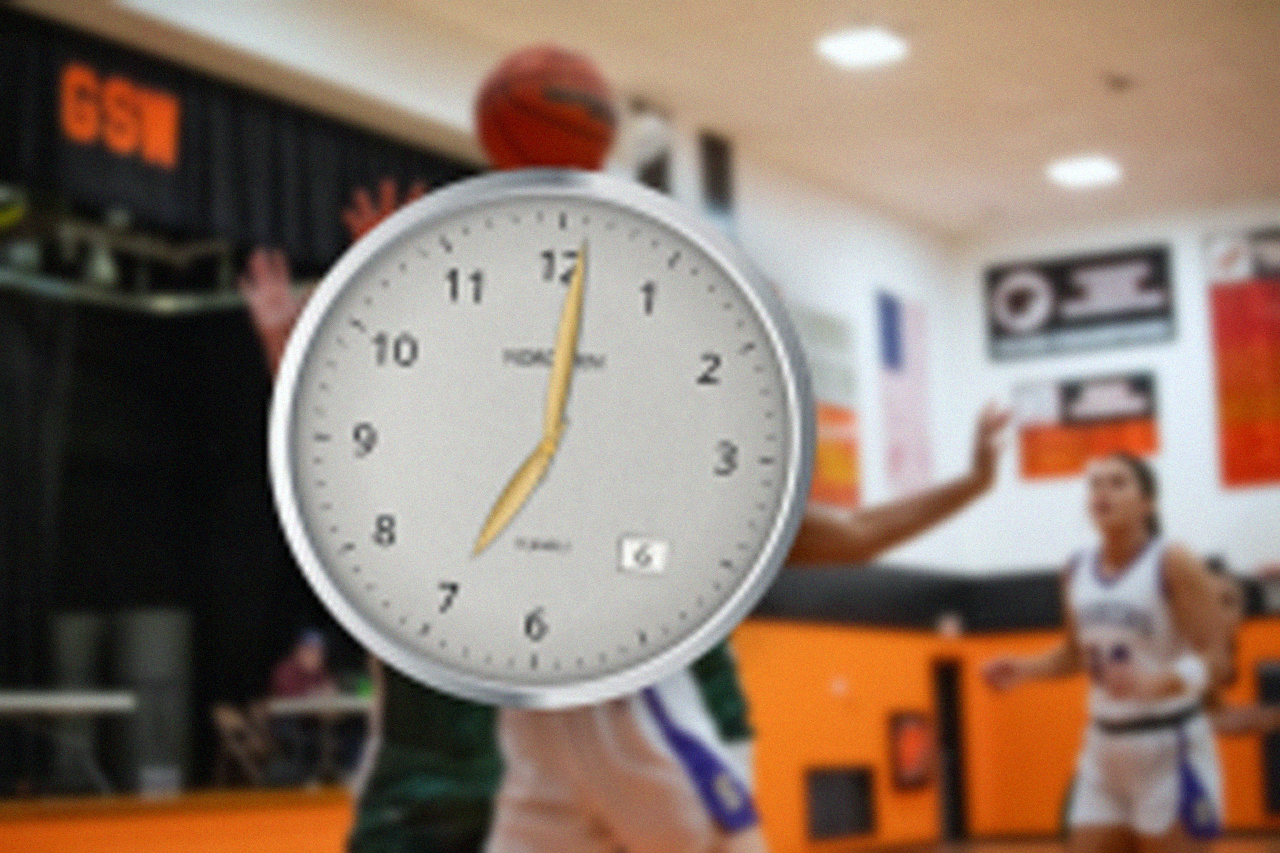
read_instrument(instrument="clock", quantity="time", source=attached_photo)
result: 7:01
